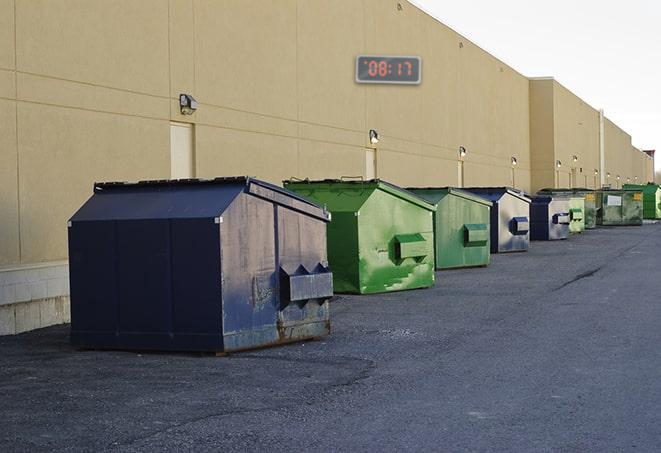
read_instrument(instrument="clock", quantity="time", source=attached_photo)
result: 8:17
